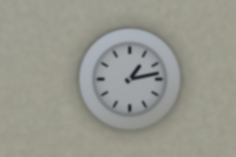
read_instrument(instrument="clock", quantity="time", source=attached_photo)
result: 1:13
